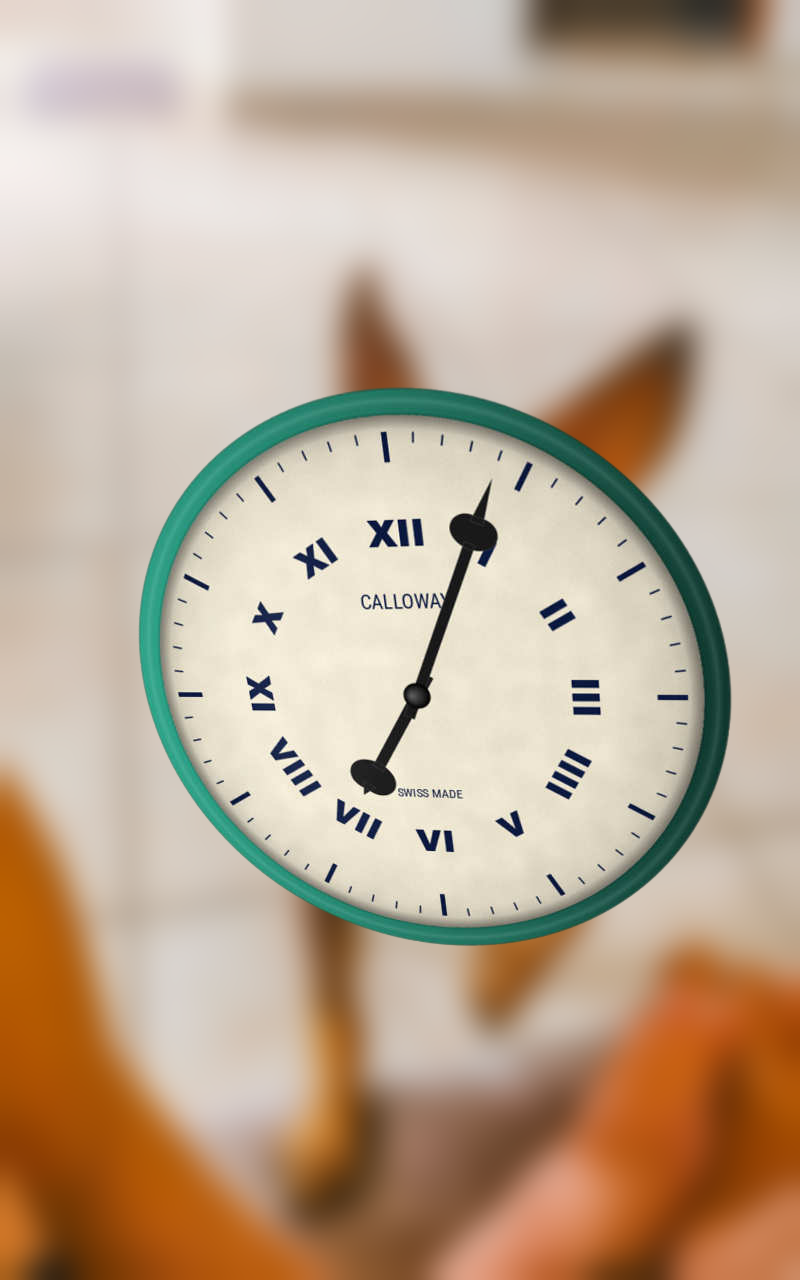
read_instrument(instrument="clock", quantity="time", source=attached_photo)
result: 7:04
